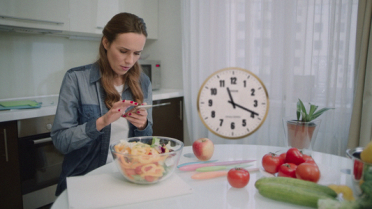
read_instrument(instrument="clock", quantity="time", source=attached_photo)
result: 11:19
